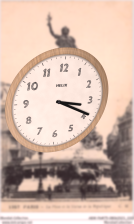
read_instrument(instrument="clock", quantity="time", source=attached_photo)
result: 3:19
